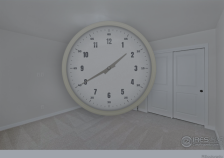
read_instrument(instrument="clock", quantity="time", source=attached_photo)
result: 1:40
